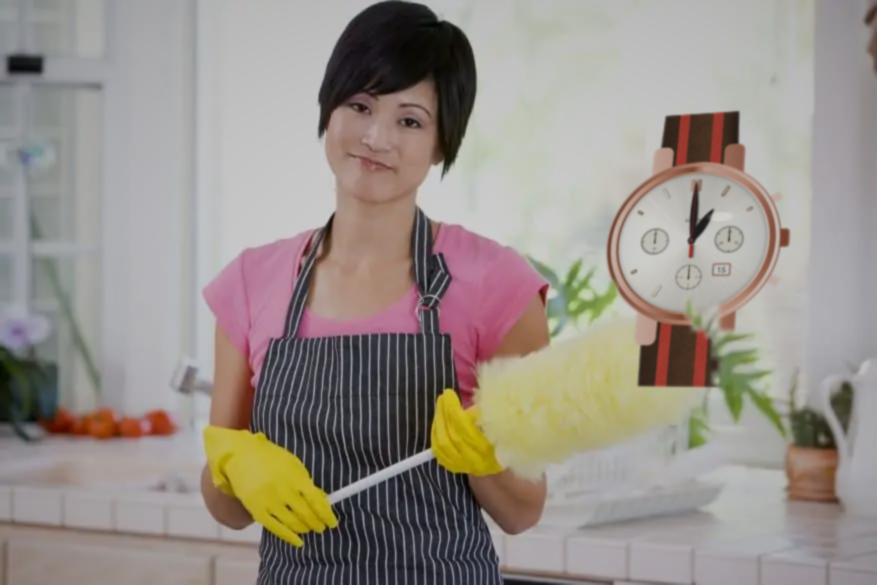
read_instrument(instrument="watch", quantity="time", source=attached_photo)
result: 1:00
